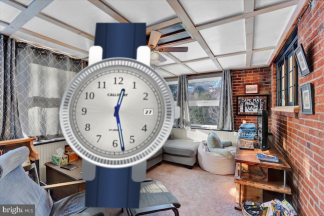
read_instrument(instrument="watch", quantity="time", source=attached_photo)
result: 12:28
